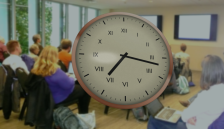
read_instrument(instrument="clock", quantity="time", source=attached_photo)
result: 7:17
